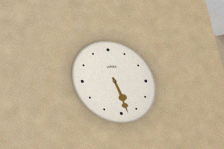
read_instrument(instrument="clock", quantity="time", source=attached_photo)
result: 5:28
